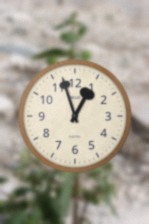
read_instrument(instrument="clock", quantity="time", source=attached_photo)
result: 12:57
